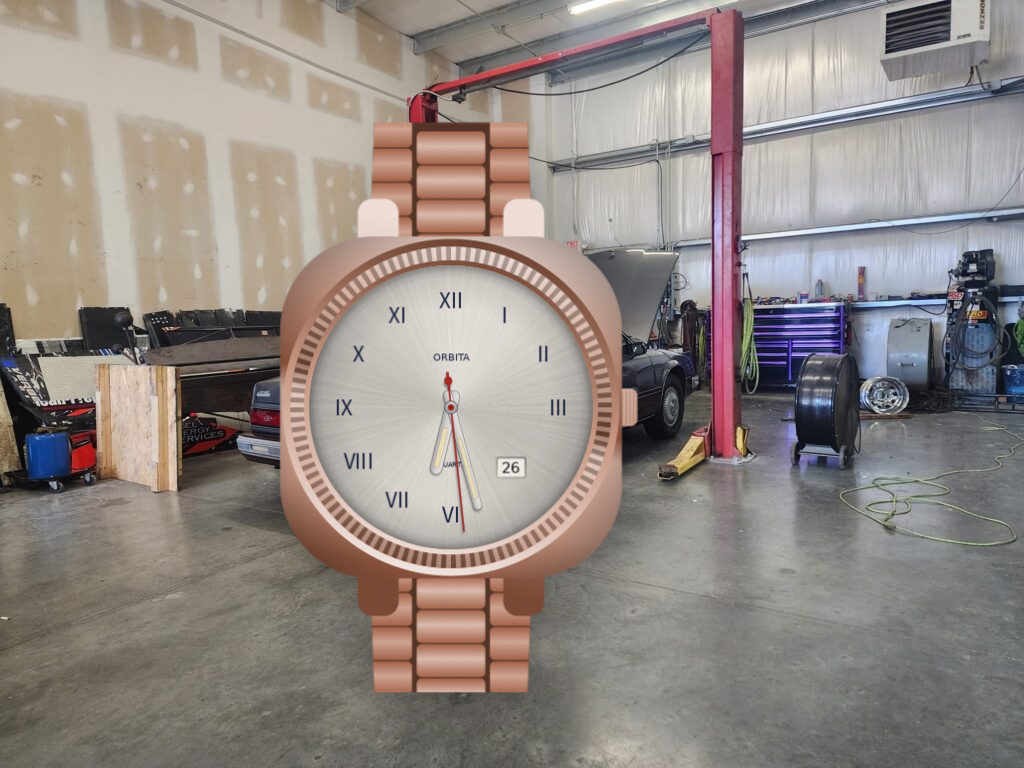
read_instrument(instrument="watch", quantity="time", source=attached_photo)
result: 6:27:29
